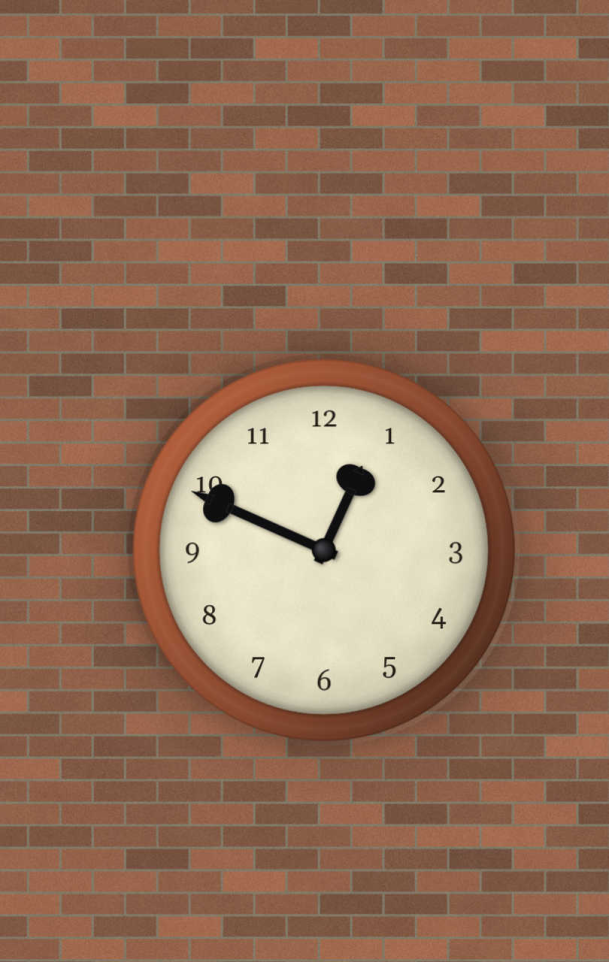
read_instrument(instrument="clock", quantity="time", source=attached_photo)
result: 12:49
